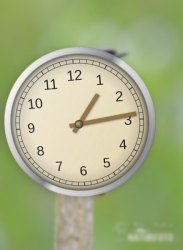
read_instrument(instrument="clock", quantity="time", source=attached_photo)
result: 1:14
